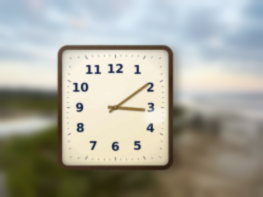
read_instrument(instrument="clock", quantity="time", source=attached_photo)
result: 3:09
